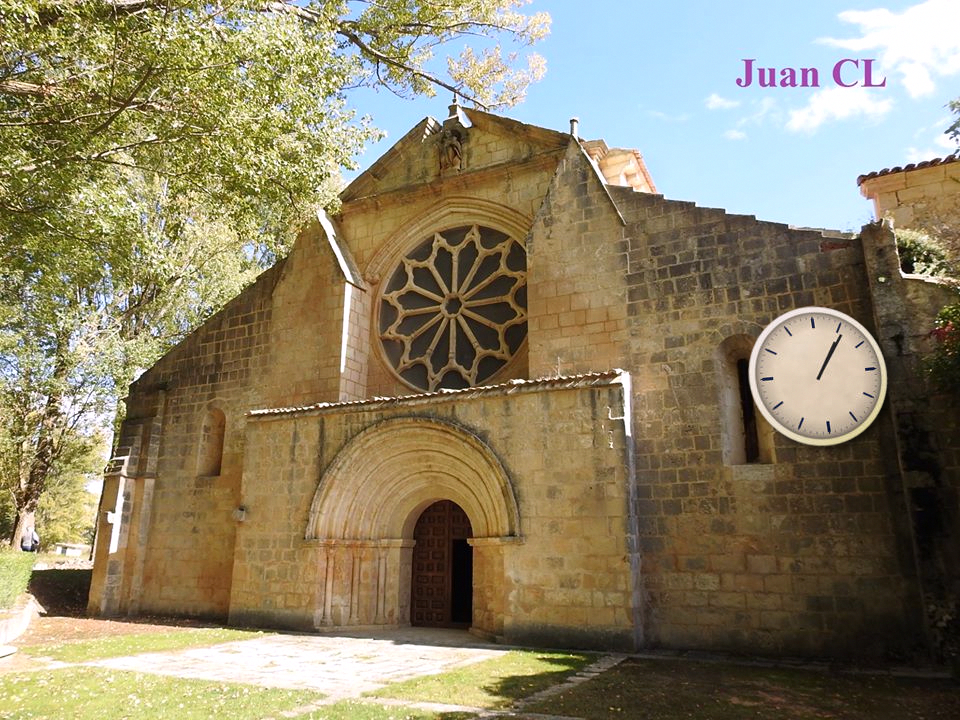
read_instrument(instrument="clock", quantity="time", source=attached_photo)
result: 1:06
